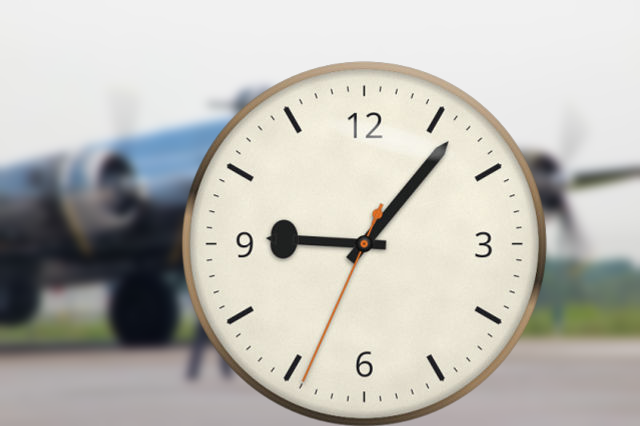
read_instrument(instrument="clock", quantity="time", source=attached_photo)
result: 9:06:34
